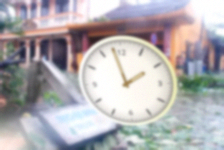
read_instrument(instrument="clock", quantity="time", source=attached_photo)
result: 1:58
